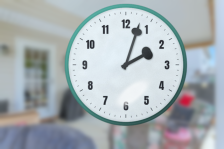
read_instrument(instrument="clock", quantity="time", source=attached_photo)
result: 2:03
